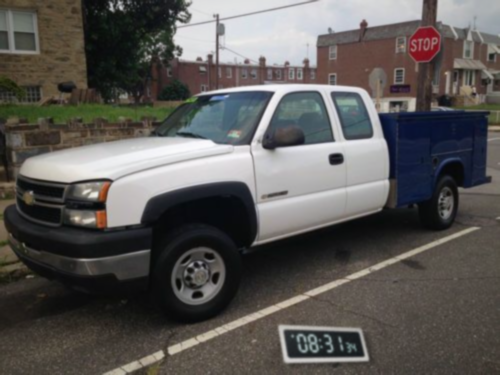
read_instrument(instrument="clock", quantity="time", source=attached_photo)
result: 8:31
